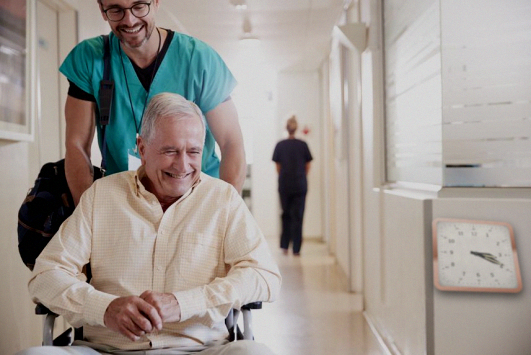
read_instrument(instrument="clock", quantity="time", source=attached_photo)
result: 3:19
